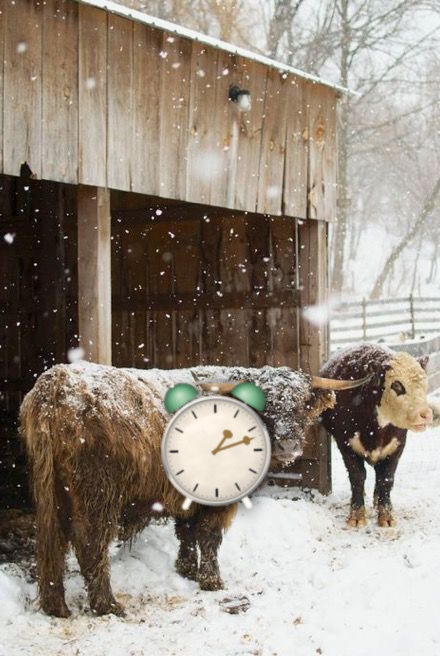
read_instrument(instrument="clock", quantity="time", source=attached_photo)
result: 1:12
